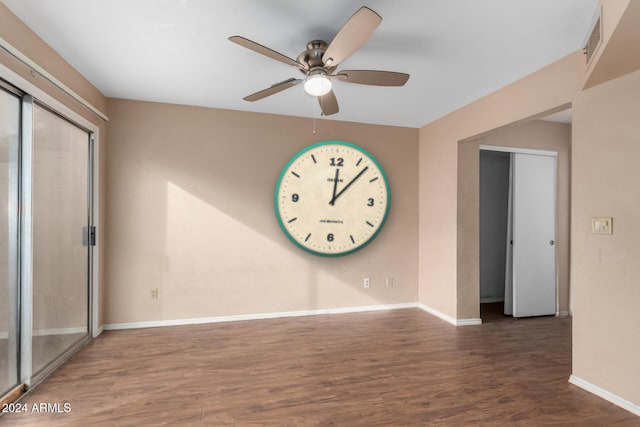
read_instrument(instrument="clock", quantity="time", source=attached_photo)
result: 12:07
